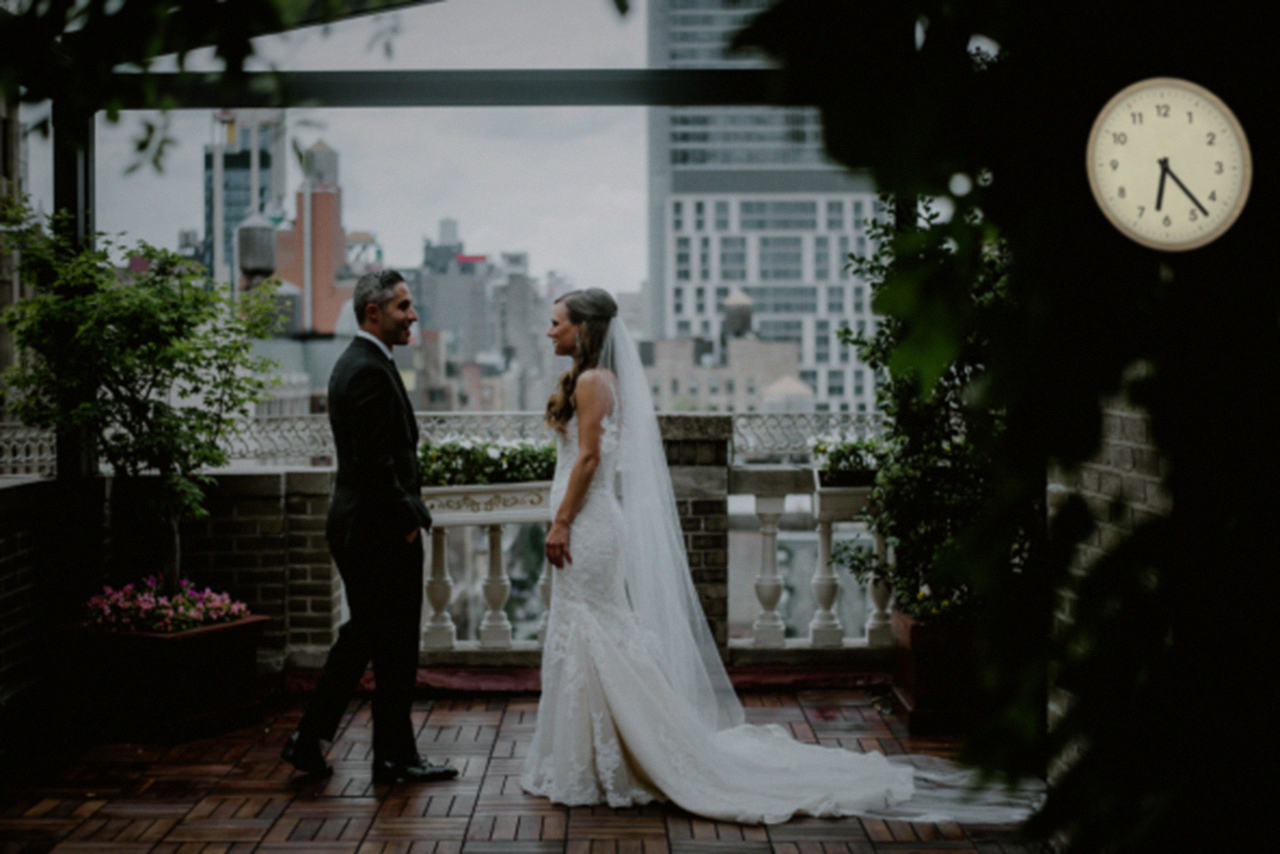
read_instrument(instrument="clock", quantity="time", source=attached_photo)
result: 6:23
